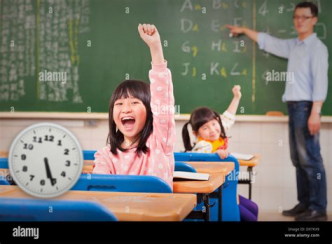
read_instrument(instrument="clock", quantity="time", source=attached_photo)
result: 5:26
